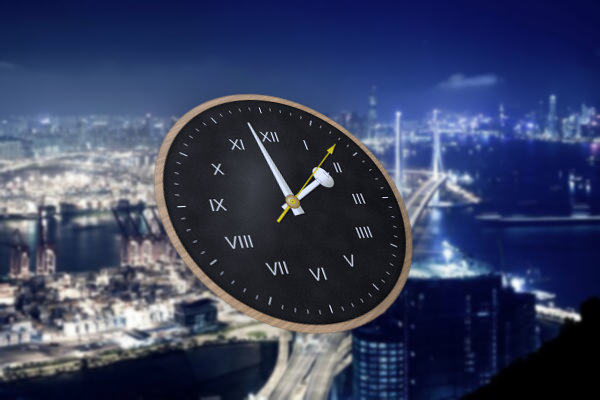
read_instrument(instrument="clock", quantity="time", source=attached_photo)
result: 1:58:08
